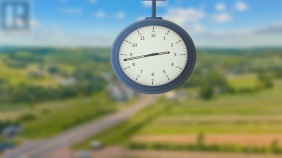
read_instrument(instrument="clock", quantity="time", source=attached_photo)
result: 2:43
